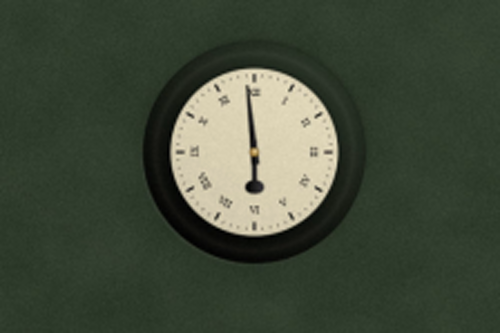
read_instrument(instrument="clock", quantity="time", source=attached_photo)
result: 5:59
